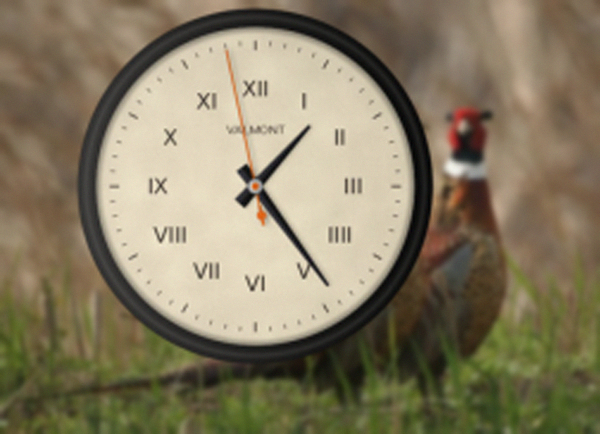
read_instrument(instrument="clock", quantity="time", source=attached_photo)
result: 1:23:58
